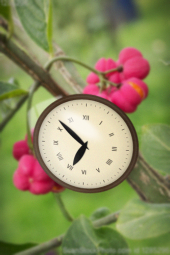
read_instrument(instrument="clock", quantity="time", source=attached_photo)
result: 6:52
